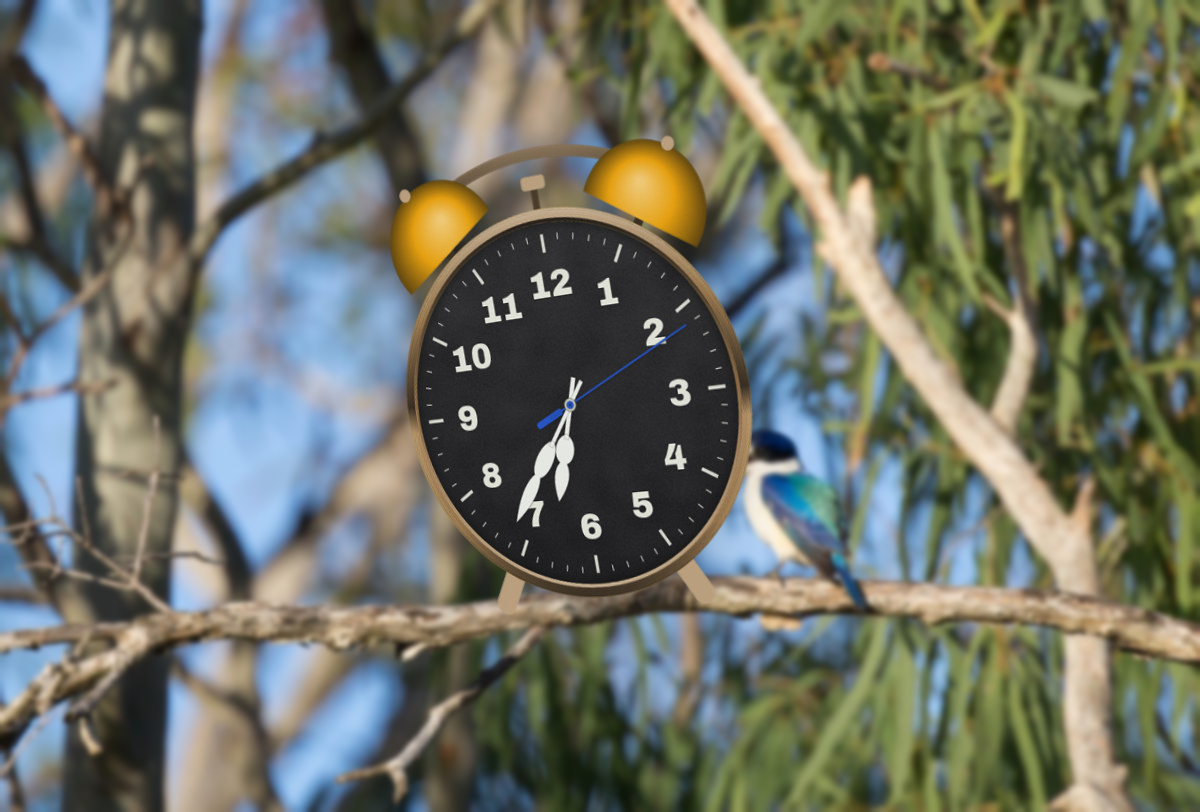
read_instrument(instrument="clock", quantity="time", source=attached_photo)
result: 6:36:11
